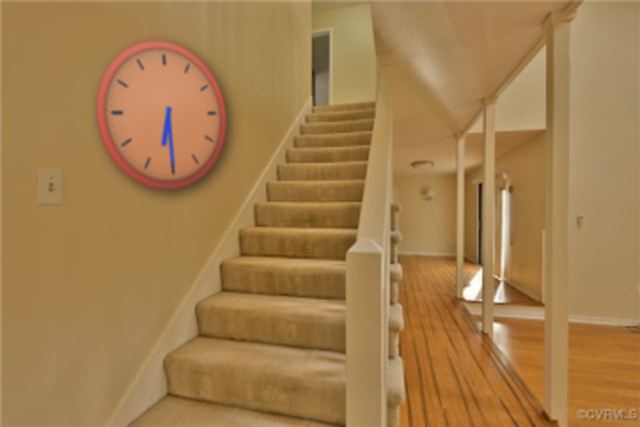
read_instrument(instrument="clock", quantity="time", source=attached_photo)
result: 6:30
